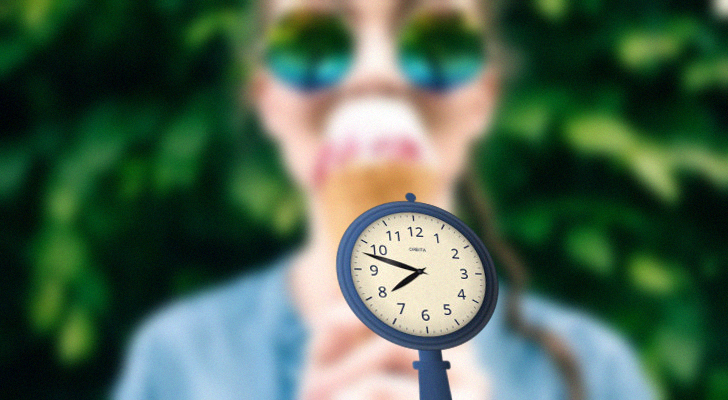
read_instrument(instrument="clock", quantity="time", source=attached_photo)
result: 7:48
